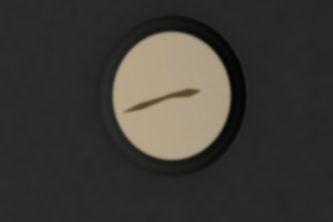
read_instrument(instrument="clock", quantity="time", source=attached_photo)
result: 2:42
